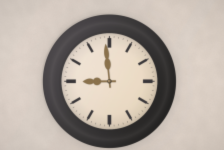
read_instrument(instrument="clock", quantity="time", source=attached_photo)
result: 8:59
